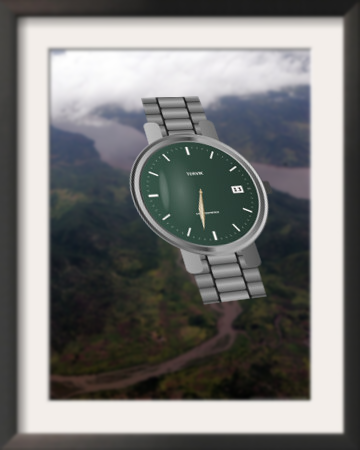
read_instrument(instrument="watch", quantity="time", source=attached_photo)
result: 6:32
